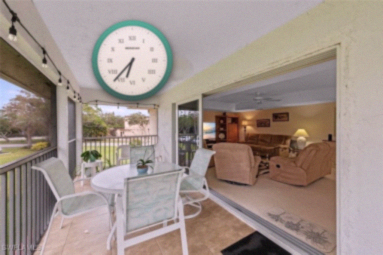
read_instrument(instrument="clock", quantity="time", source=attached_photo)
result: 6:37
